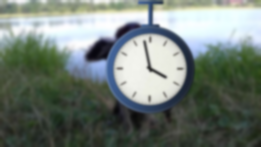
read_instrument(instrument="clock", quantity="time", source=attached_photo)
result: 3:58
